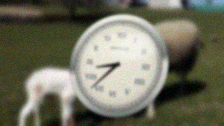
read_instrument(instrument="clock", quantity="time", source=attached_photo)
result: 8:37
